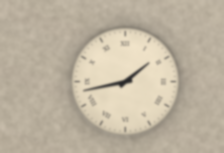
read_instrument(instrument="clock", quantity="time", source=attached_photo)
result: 1:43
